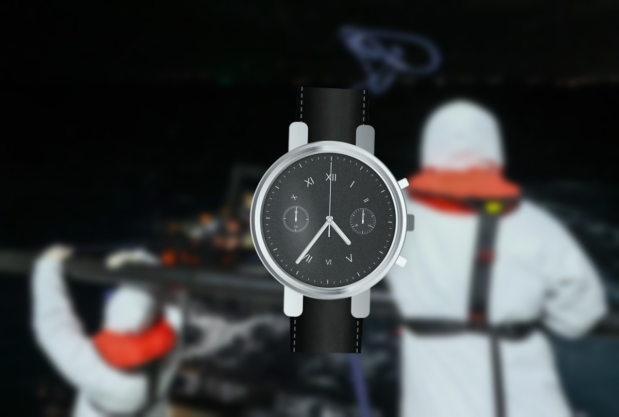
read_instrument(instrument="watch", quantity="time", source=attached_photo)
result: 4:36
